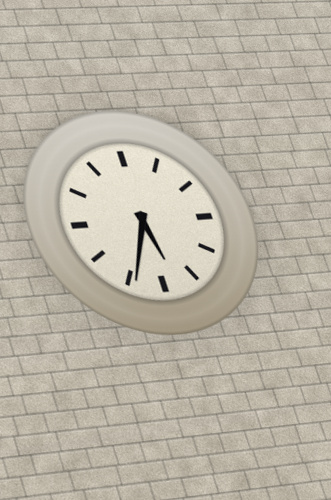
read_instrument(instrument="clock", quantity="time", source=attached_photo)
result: 5:34
